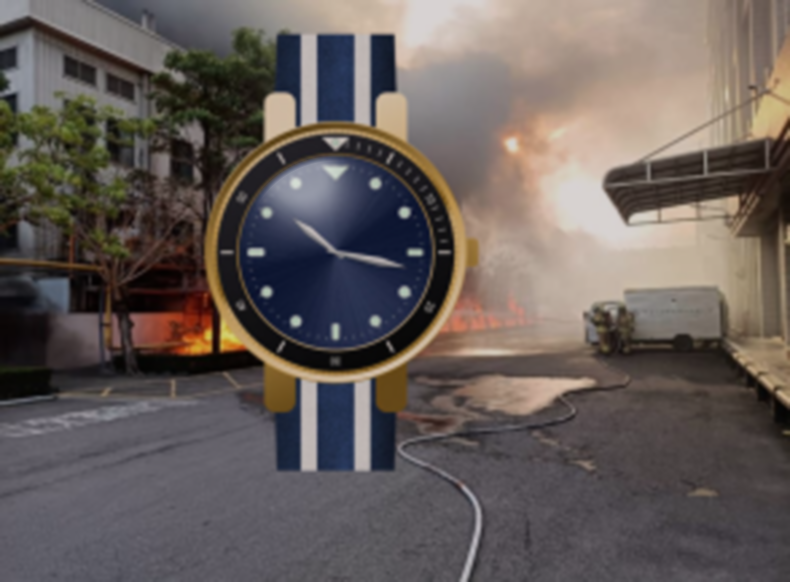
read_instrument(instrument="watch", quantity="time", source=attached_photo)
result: 10:17
